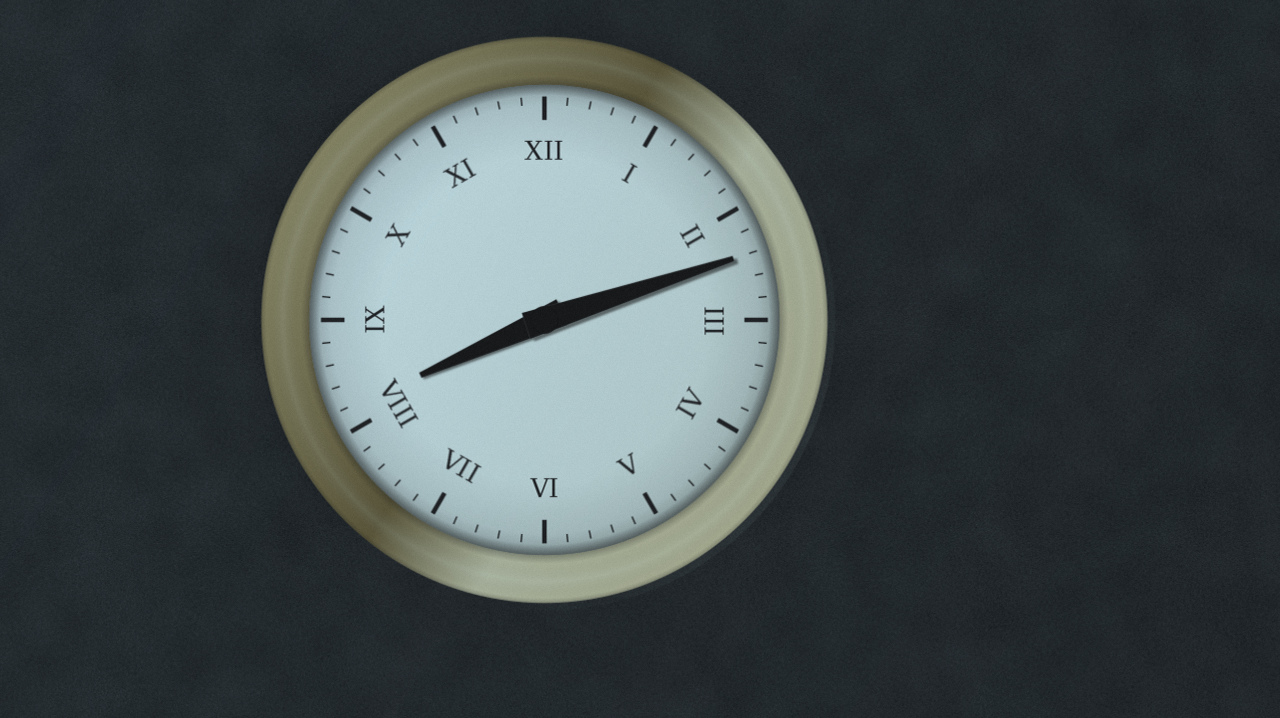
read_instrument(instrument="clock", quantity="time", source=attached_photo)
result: 8:12
